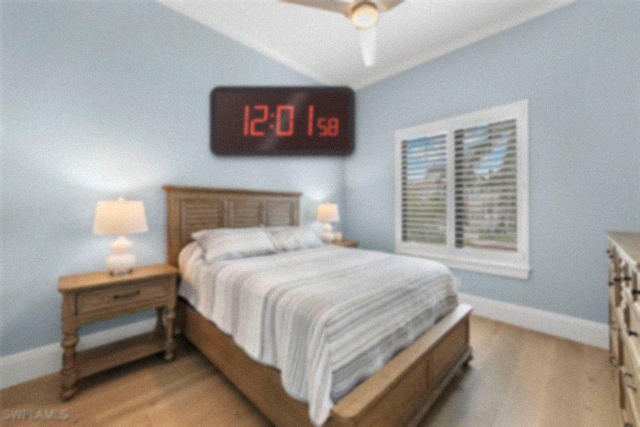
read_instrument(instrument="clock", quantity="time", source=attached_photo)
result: 12:01:58
